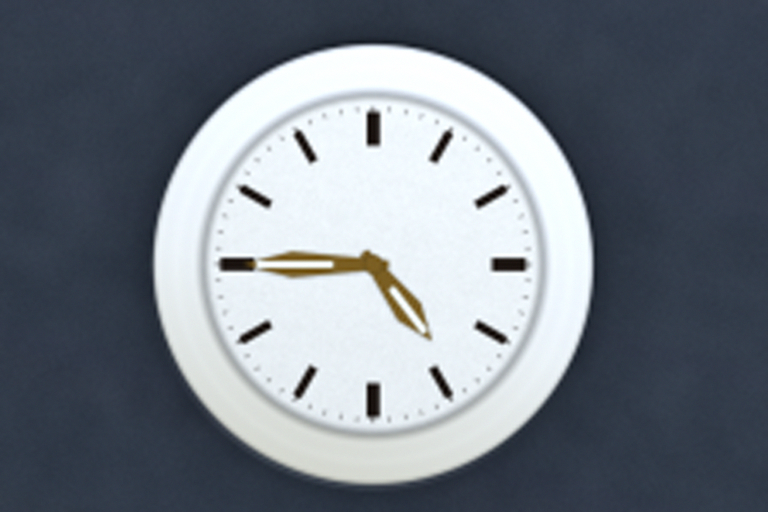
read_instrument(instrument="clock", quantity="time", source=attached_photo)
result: 4:45
